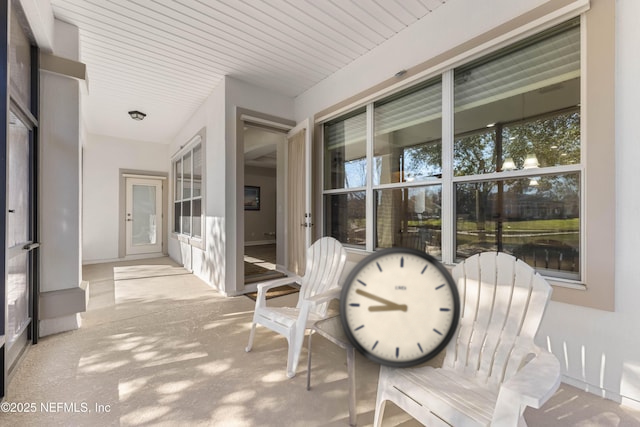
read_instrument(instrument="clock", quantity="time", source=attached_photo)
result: 8:48
